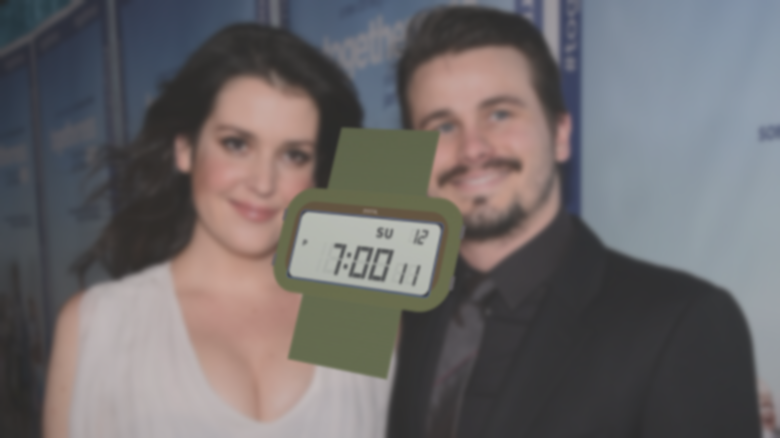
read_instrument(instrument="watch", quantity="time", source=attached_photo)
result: 7:00:11
